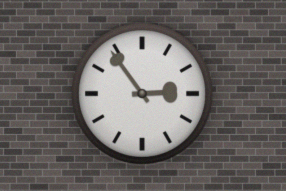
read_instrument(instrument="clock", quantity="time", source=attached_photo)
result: 2:54
